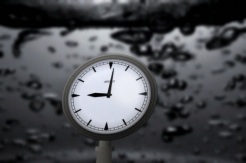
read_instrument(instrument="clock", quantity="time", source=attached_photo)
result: 9:01
